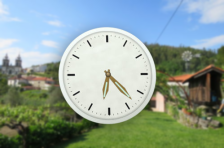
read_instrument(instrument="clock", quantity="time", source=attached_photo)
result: 6:23
